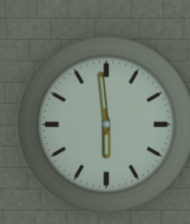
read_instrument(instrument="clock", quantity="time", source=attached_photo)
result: 5:59
